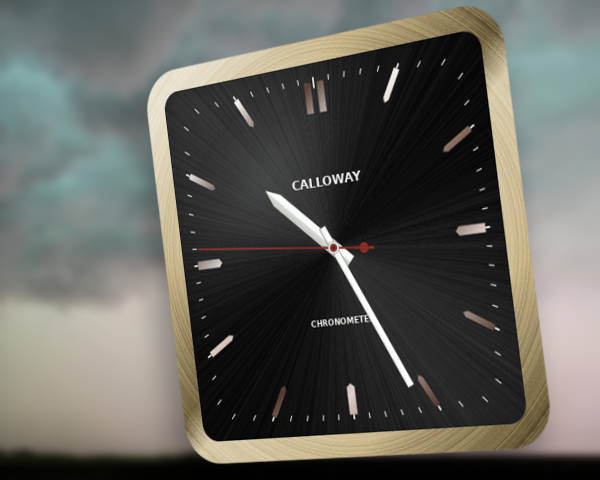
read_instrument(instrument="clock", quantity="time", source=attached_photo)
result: 10:25:46
